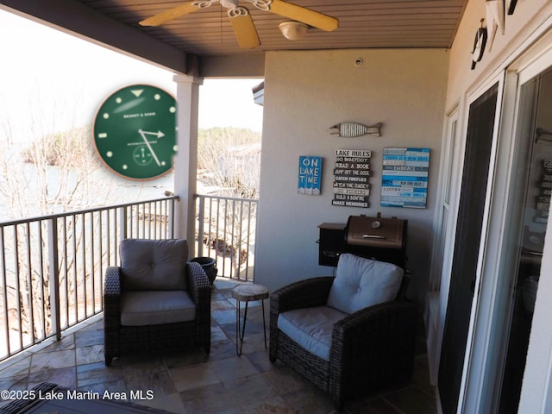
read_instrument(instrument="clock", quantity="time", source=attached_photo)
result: 3:26
